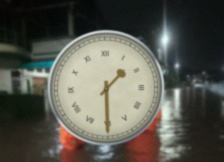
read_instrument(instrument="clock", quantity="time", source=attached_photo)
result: 1:30
